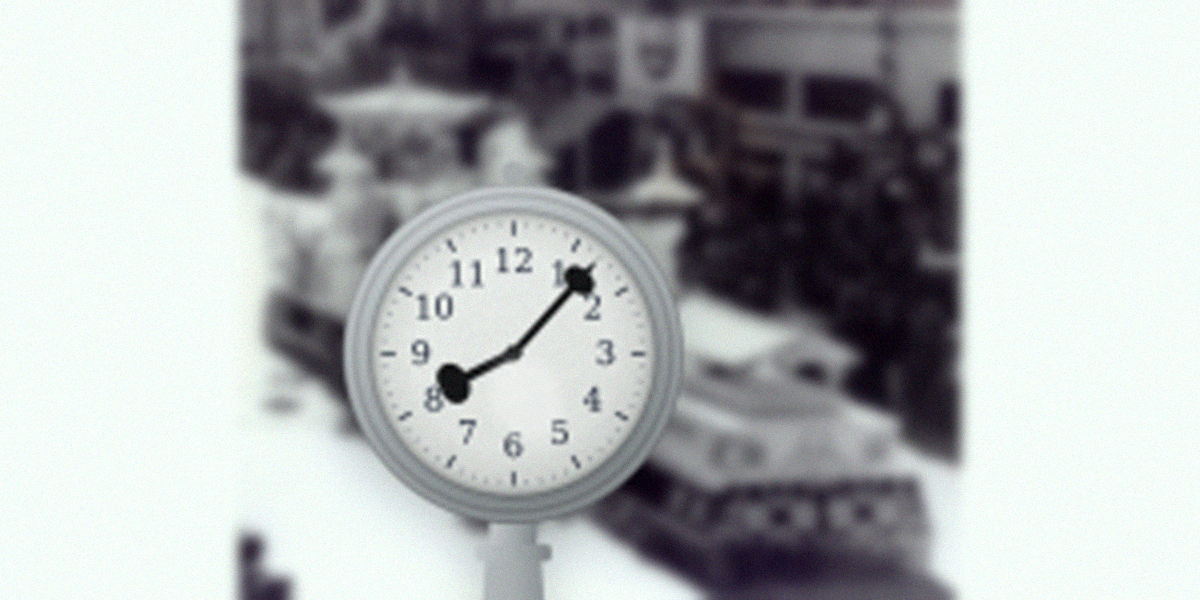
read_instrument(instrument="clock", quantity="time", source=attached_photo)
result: 8:07
